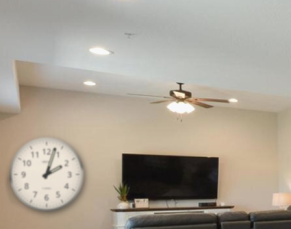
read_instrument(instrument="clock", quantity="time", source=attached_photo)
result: 2:03
